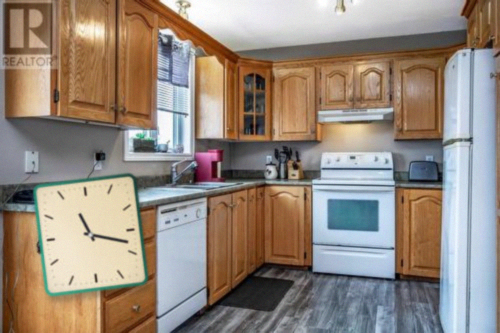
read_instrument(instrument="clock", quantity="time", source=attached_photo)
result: 11:18
